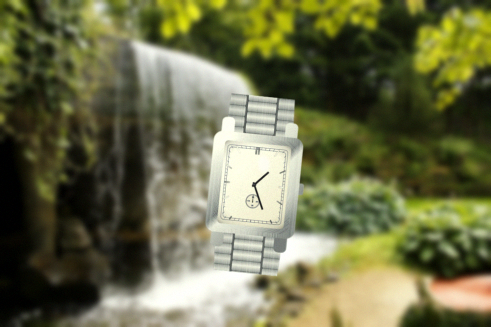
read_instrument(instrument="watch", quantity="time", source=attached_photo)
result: 1:26
